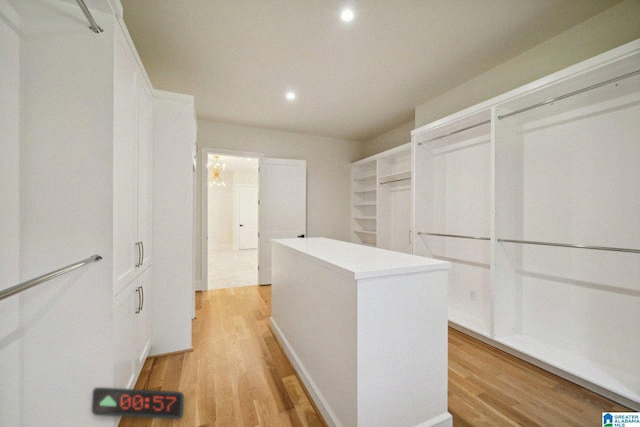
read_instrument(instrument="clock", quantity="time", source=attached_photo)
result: 0:57
